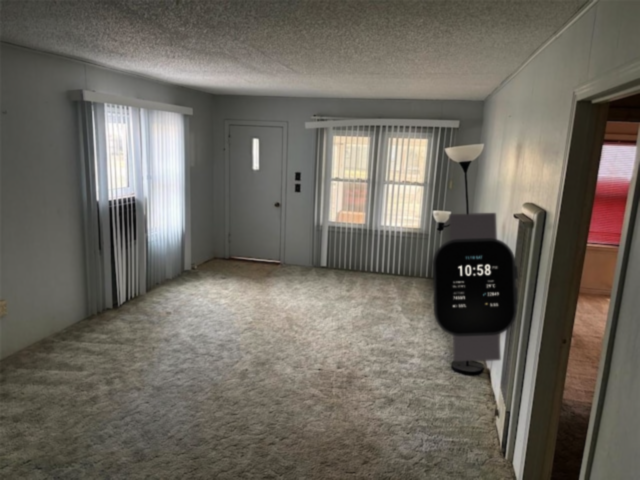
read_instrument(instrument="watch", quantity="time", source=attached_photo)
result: 10:58
